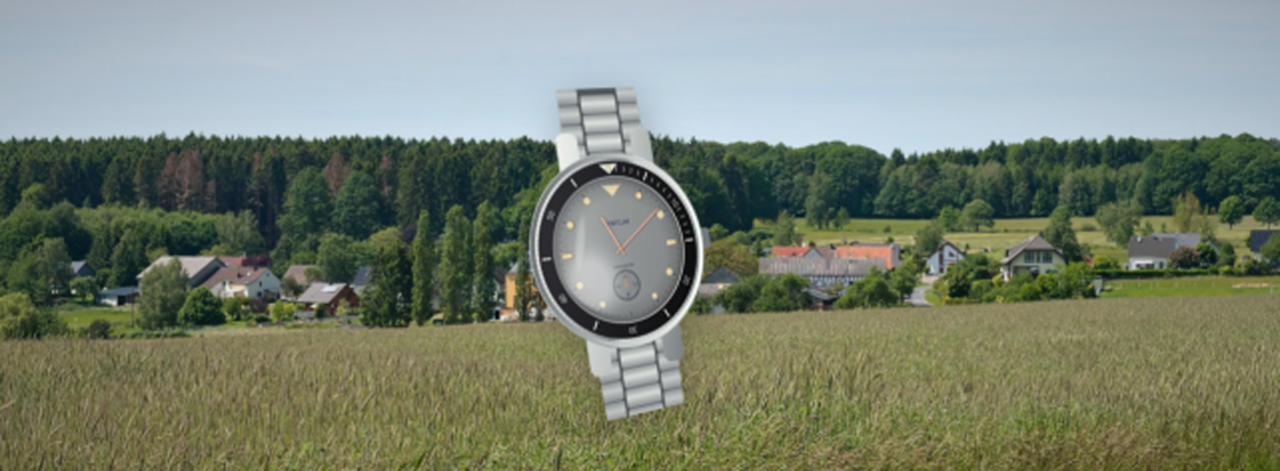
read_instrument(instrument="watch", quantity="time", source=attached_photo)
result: 11:09
